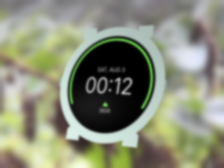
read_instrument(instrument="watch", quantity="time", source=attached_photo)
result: 0:12
